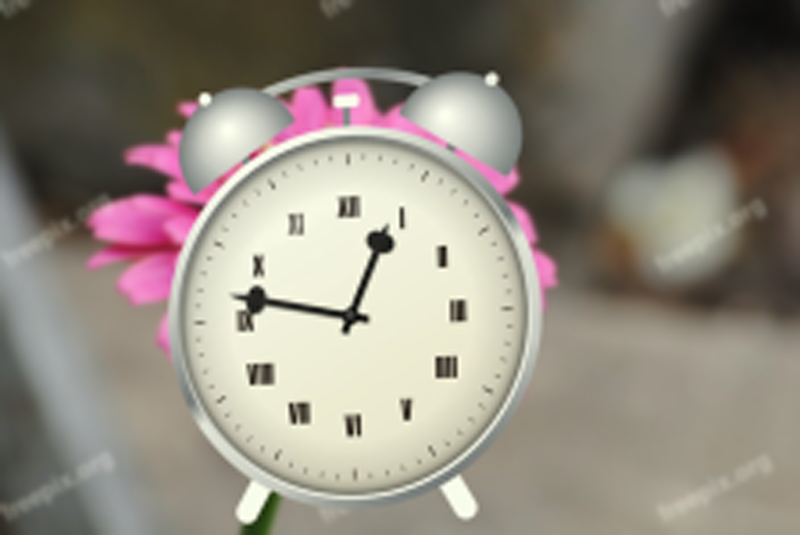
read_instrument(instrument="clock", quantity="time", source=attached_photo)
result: 12:47
